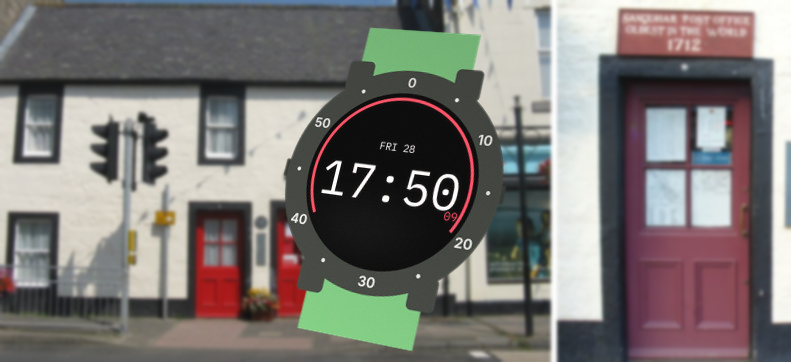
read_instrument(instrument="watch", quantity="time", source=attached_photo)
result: 17:50:09
